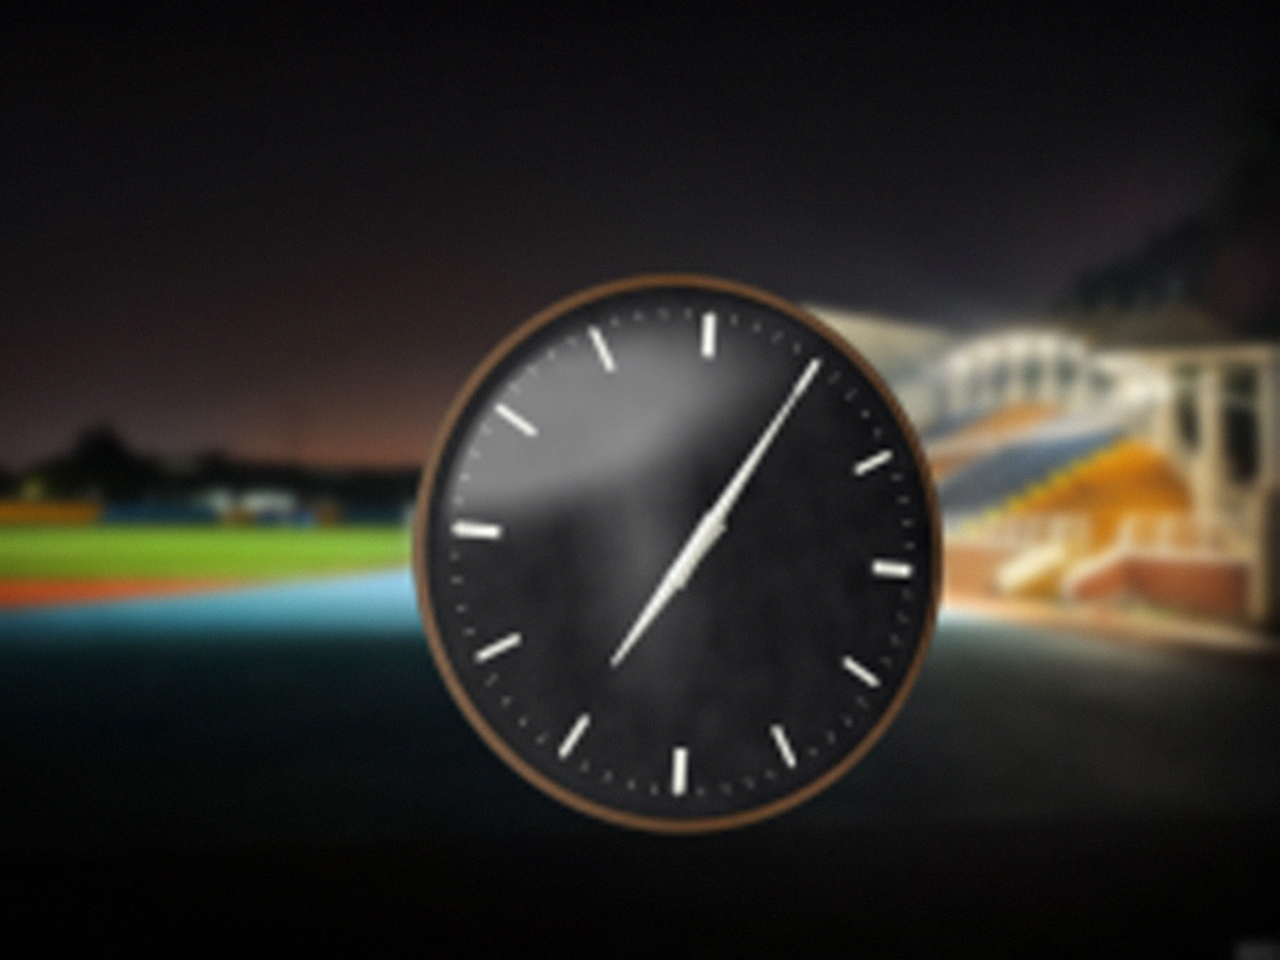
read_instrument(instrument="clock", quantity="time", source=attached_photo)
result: 7:05
